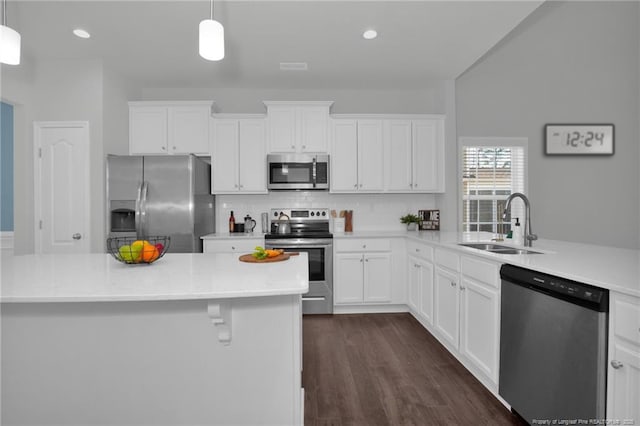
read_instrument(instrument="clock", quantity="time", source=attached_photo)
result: 12:24
